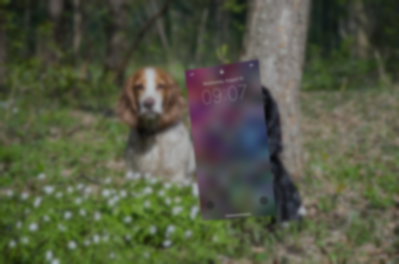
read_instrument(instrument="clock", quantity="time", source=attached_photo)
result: 9:07
